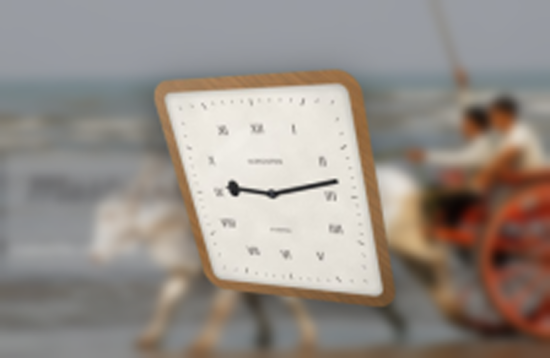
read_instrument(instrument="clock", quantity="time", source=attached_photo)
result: 9:13
